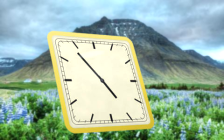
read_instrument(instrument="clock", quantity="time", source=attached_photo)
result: 4:54
